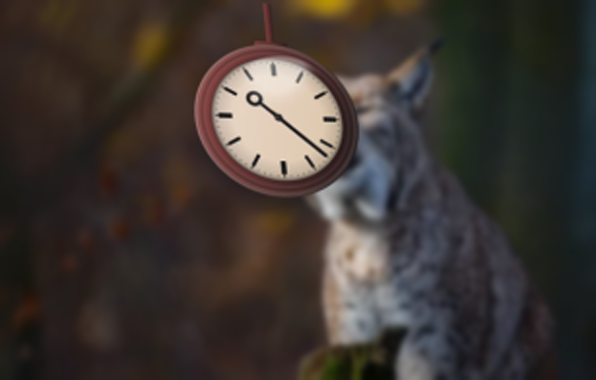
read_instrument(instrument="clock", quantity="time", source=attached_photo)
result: 10:22
